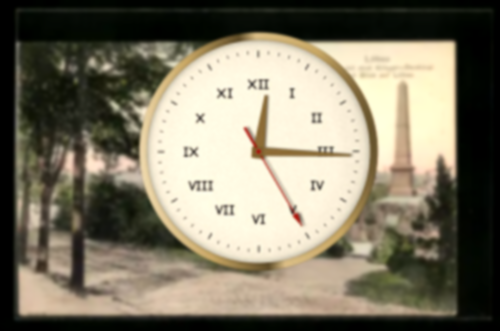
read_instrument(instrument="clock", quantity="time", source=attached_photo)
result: 12:15:25
